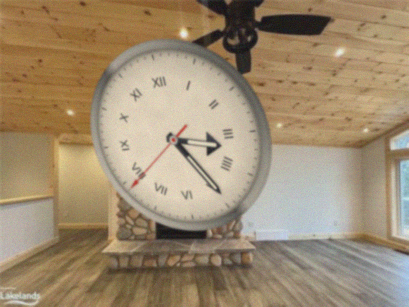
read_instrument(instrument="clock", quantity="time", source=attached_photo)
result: 3:24:39
